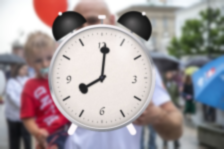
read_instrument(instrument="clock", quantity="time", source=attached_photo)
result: 8:01
